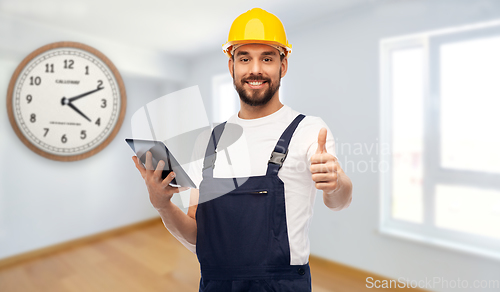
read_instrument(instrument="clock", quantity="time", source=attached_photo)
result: 4:11
